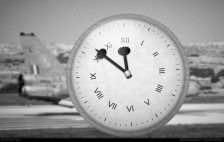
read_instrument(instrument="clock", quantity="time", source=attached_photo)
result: 11:52
